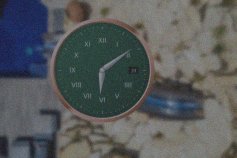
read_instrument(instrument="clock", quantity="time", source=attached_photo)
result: 6:09
